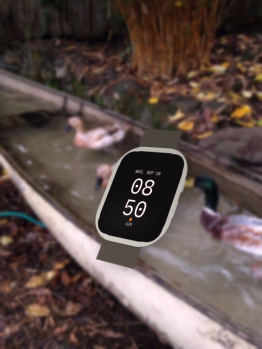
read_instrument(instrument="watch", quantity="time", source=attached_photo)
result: 8:50
